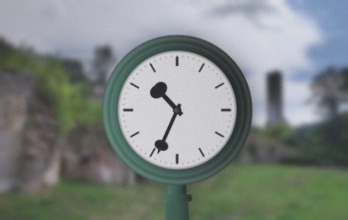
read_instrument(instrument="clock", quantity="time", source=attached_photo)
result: 10:34
